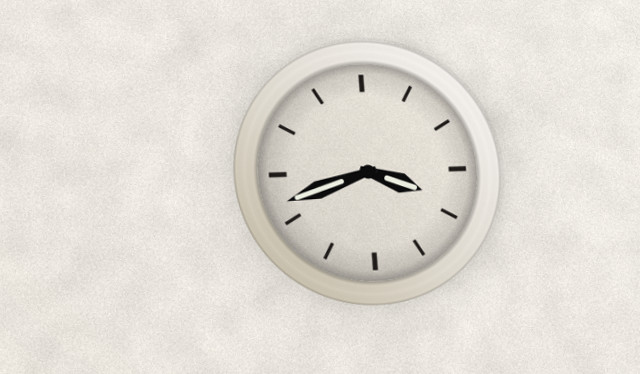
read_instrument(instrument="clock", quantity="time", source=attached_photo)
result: 3:42
